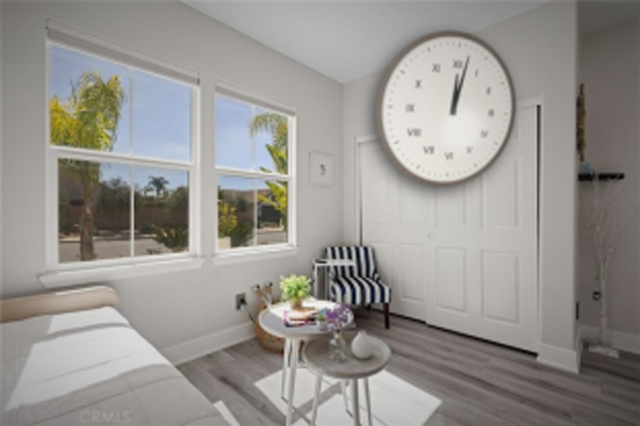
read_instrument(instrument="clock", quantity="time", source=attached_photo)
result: 12:02
